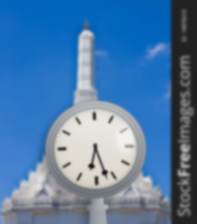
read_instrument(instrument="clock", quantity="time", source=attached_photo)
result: 6:27
